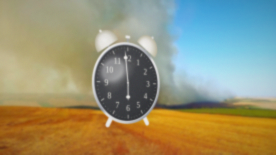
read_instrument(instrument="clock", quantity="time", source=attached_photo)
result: 5:59
